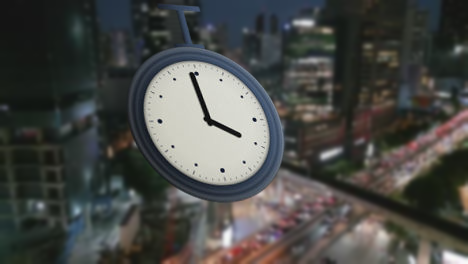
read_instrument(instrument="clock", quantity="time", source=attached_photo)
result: 3:59
